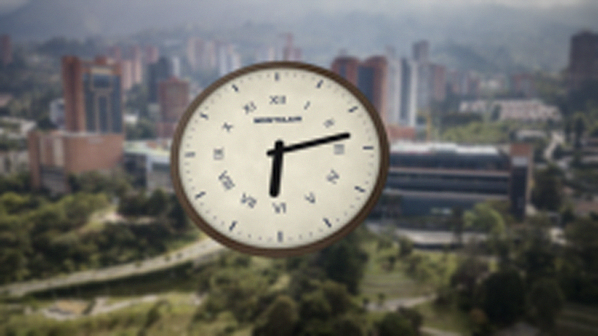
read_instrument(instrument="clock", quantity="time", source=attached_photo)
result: 6:13
